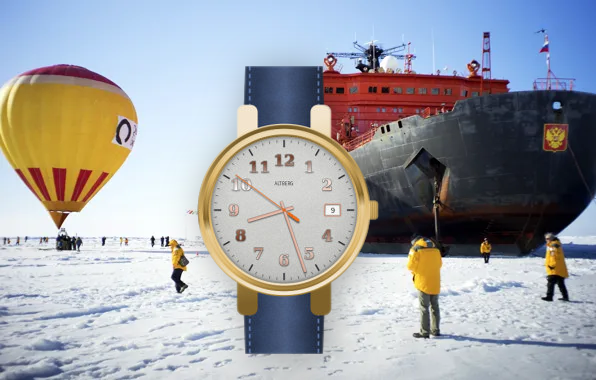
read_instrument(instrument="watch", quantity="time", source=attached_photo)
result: 8:26:51
